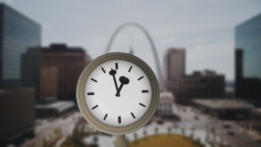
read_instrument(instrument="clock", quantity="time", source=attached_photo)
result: 12:58
